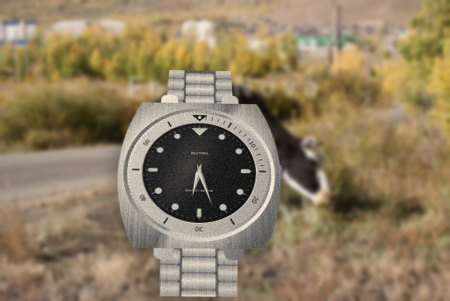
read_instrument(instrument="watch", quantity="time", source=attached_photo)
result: 6:27
